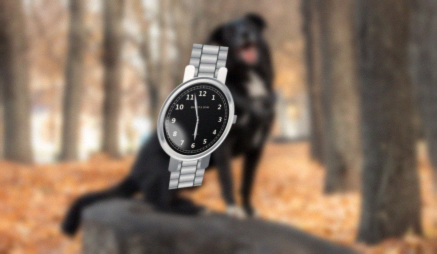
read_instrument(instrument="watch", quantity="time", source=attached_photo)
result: 5:57
